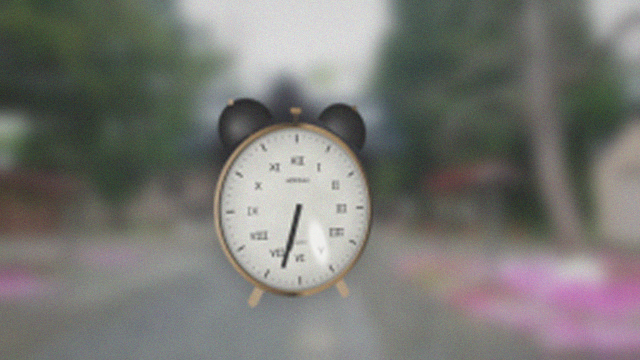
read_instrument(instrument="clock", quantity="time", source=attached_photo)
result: 6:33
